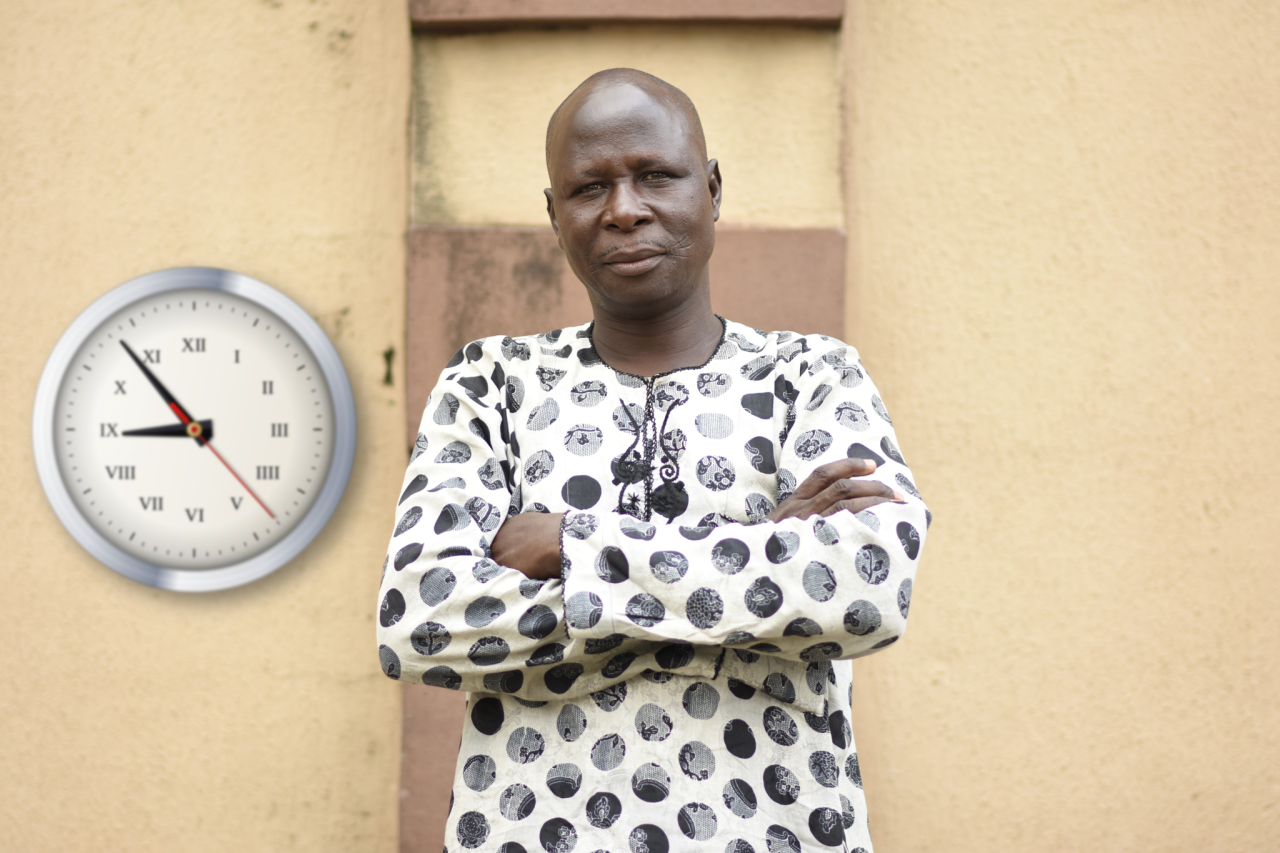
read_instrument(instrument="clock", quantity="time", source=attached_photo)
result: 8:53:23
